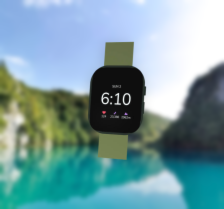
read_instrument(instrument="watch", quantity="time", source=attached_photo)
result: 6:10
